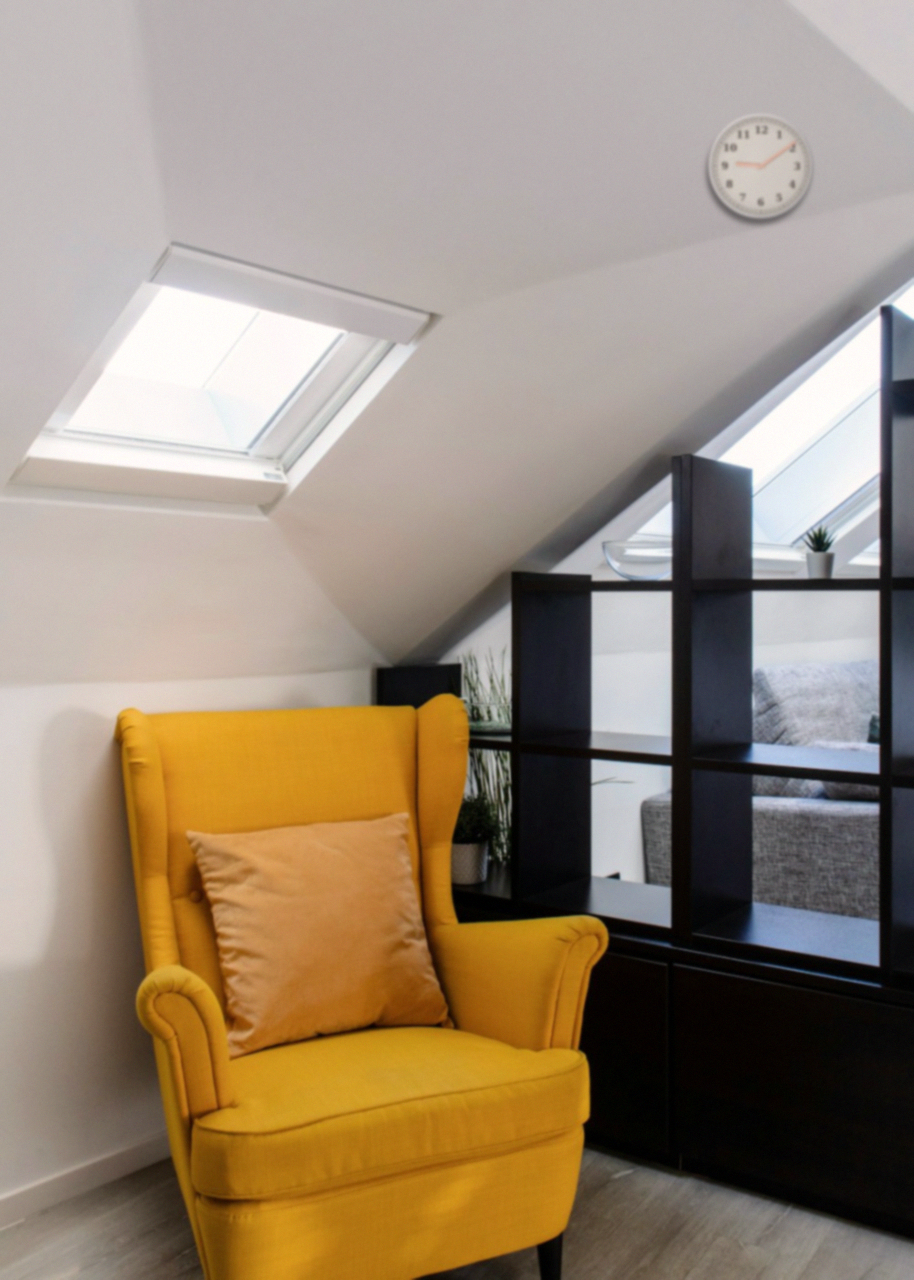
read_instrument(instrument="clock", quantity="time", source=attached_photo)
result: 9:09
